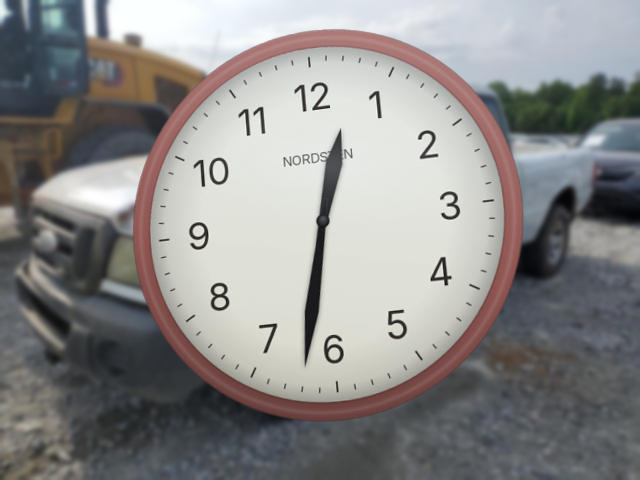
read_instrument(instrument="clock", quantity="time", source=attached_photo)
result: 12:32
